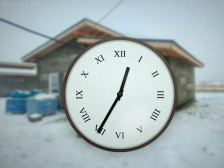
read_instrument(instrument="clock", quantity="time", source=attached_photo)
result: 12:35
